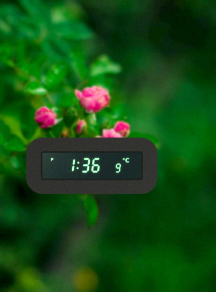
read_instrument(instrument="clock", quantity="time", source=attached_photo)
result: 1:36
